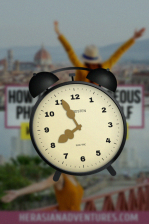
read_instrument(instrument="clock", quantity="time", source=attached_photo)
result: 7:56
